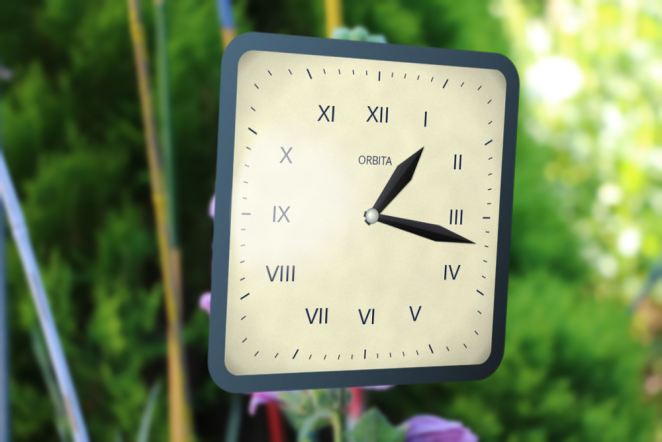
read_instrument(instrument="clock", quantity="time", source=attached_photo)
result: 1:17
